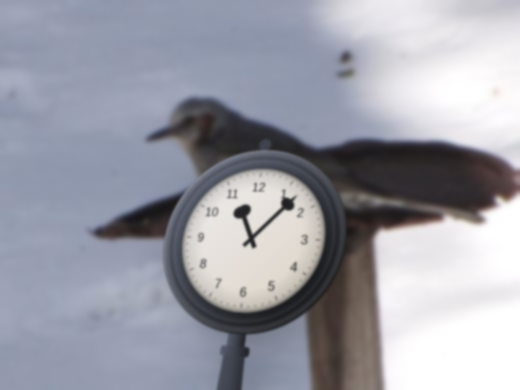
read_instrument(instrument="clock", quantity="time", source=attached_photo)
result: 11:07
